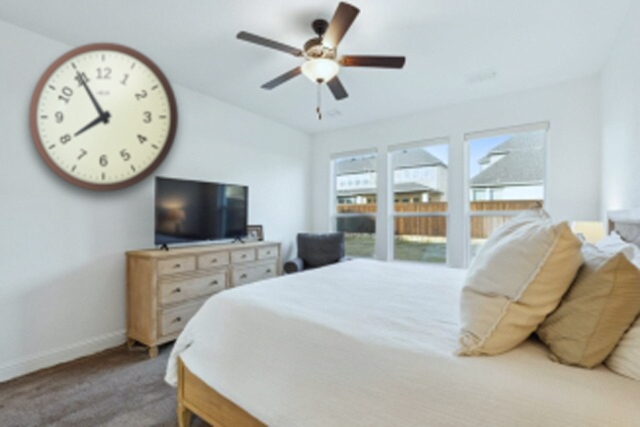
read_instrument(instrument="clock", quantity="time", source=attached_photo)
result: 7:55
